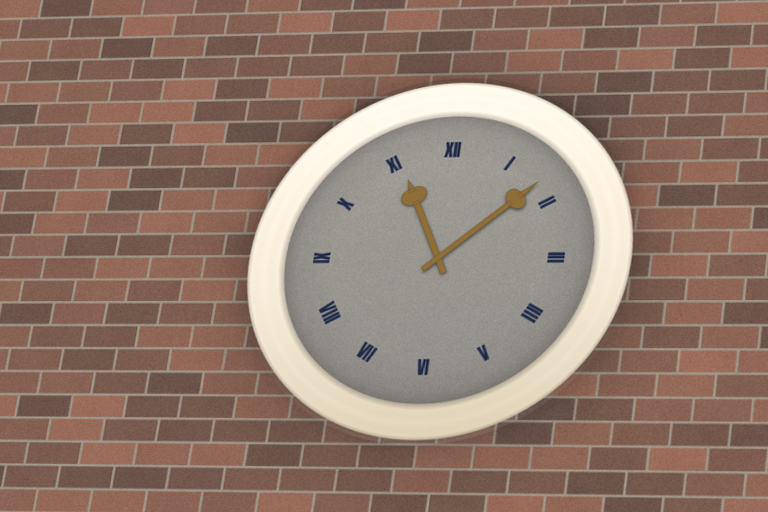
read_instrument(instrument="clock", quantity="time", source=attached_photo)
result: 11:08
